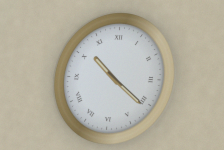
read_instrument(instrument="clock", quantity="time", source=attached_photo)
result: 10:21
